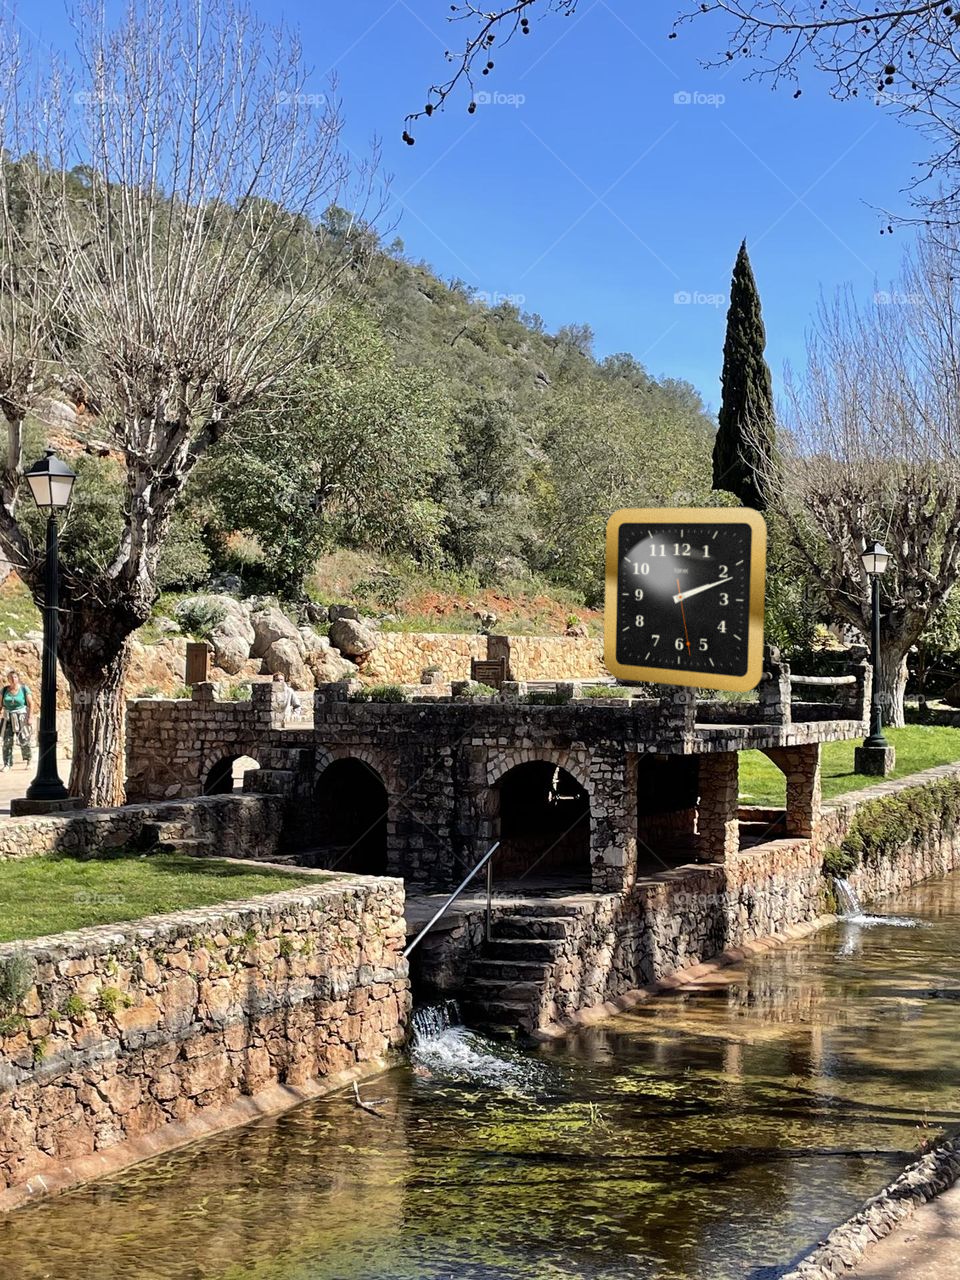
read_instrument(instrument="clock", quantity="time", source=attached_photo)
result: 2:11:28
